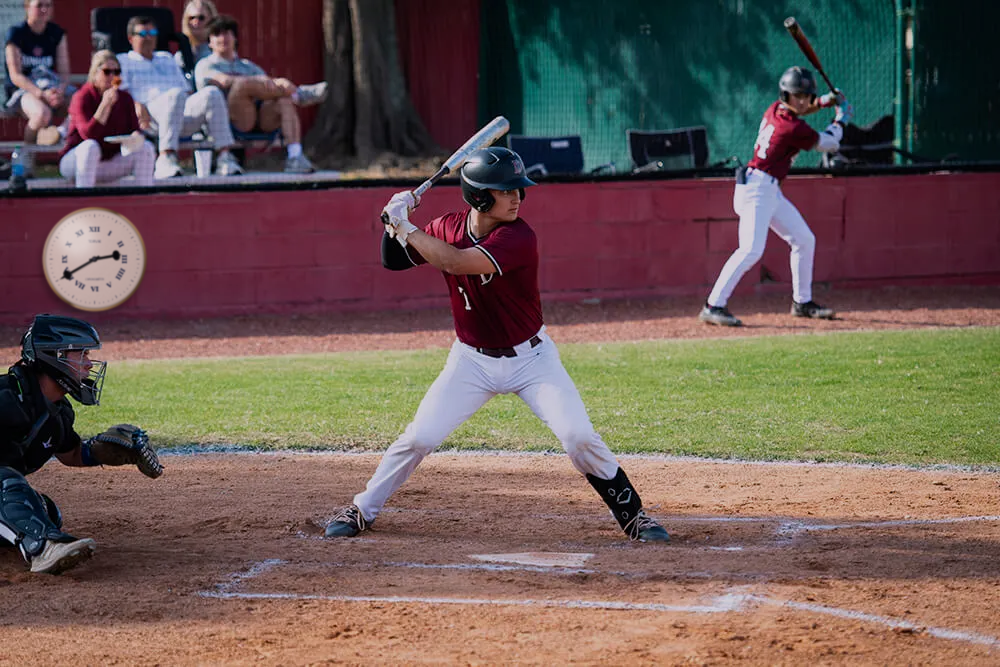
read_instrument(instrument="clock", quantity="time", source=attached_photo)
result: 2:40
